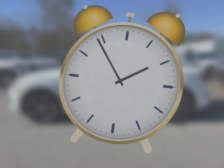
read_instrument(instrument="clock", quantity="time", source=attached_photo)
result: 1:54
